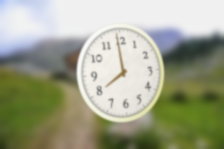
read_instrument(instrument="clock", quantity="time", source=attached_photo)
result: 7:59
